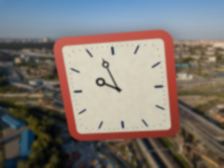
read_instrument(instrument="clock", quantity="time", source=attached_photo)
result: 9:57
